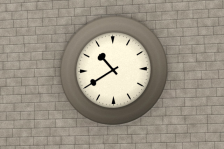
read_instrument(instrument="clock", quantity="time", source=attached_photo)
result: 10:40
